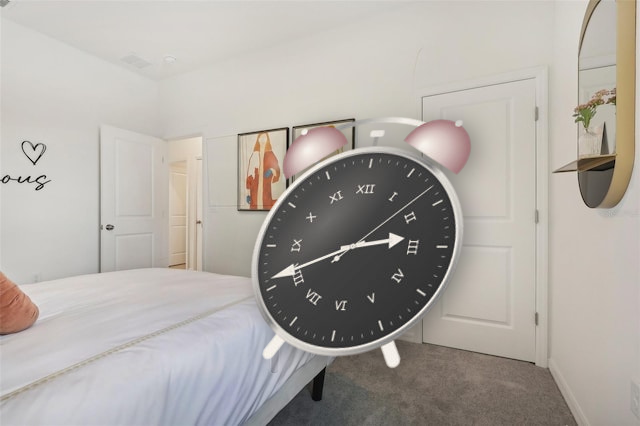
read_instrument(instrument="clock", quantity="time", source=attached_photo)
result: 2:41:08
